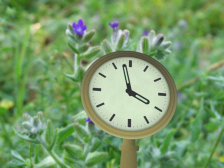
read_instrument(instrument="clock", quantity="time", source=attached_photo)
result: 3:58
